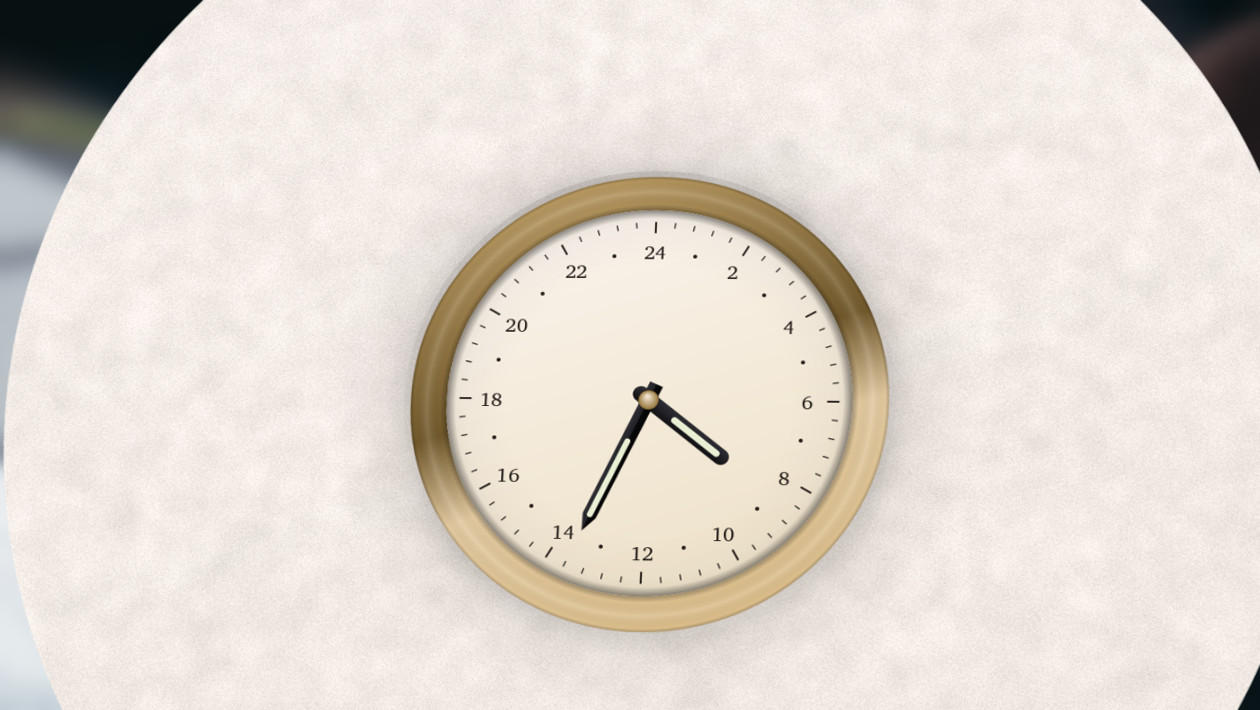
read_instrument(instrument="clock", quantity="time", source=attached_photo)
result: 8:34
